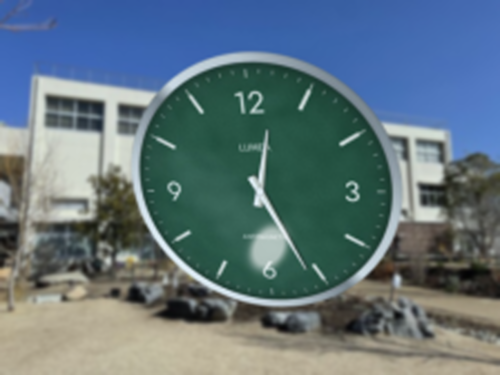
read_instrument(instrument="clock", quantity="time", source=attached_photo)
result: 12:26
